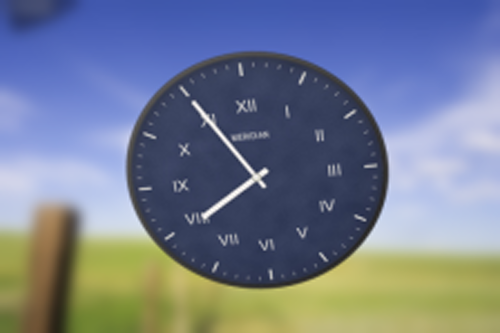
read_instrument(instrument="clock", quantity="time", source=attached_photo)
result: 7:55
